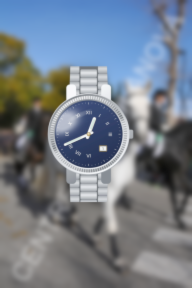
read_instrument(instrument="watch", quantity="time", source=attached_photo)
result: 12:41
